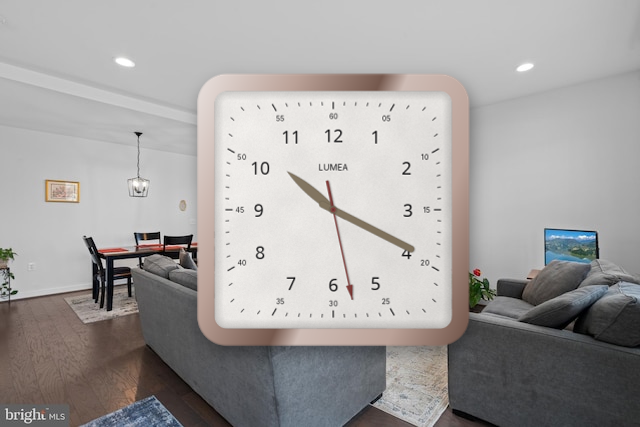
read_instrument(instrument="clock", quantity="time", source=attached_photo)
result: 10:19:28
